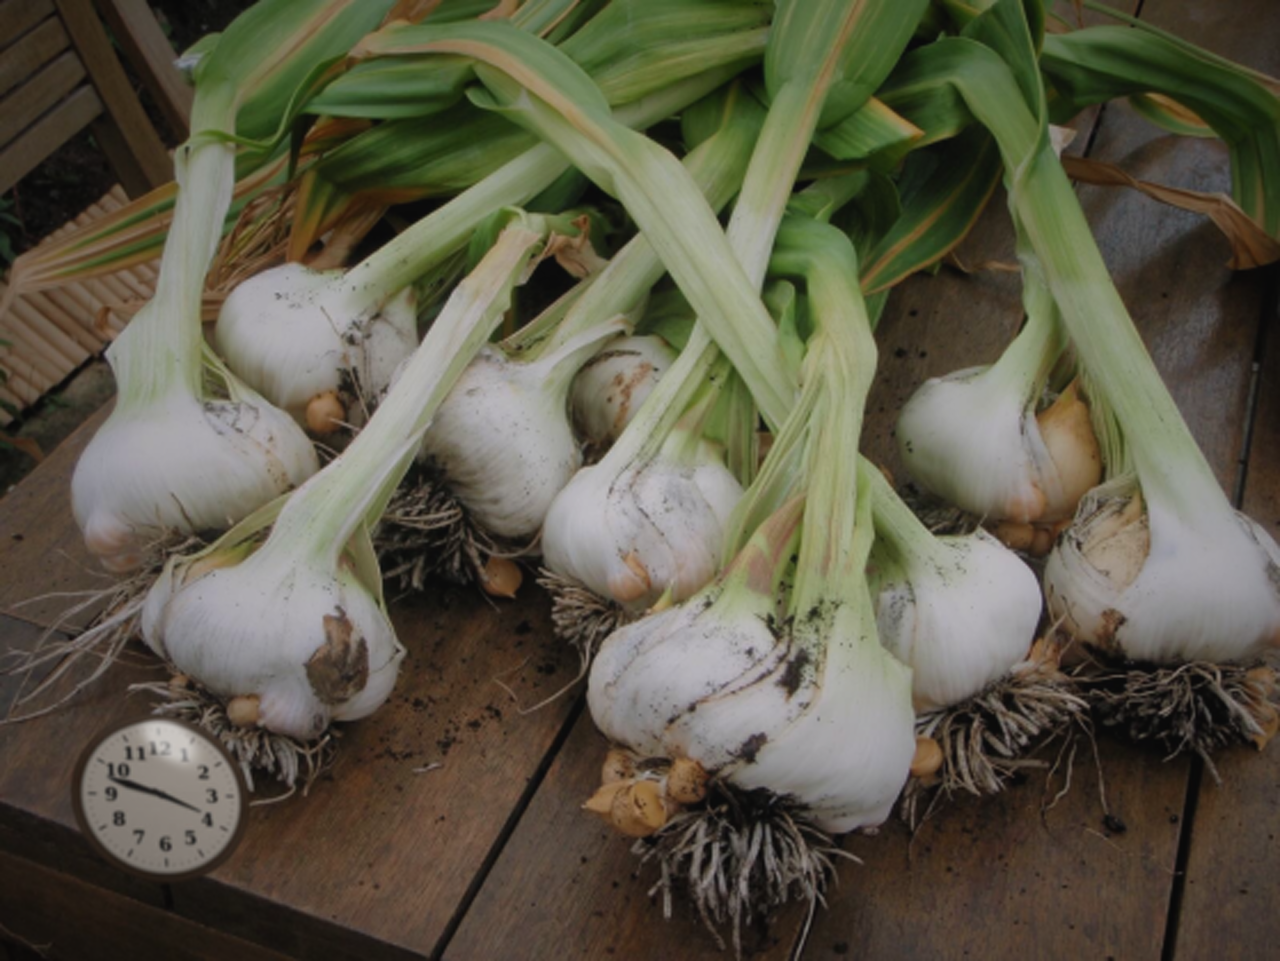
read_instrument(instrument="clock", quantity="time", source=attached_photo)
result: 3:48
